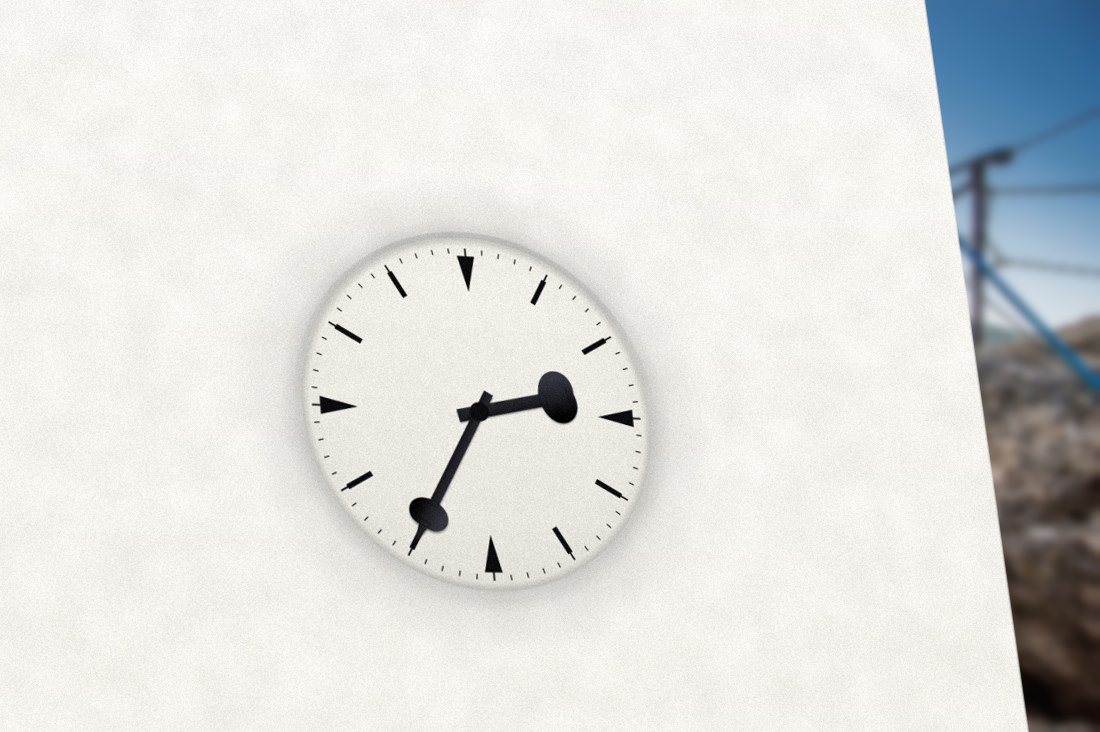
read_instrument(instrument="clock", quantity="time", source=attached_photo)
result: 2:35
